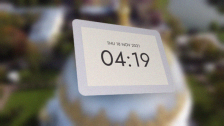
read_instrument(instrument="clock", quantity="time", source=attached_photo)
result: 4:19
